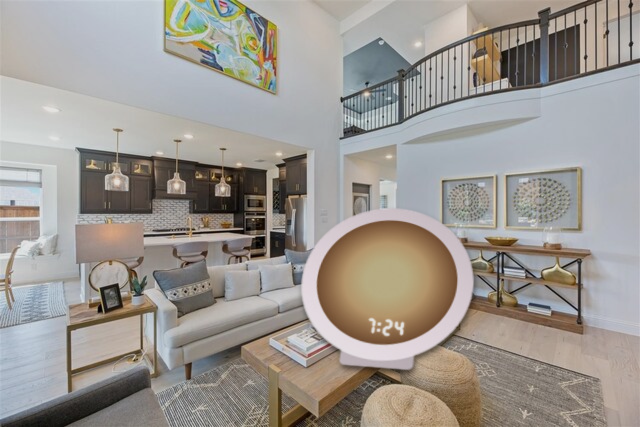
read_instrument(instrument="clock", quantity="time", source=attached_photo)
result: 7:24
